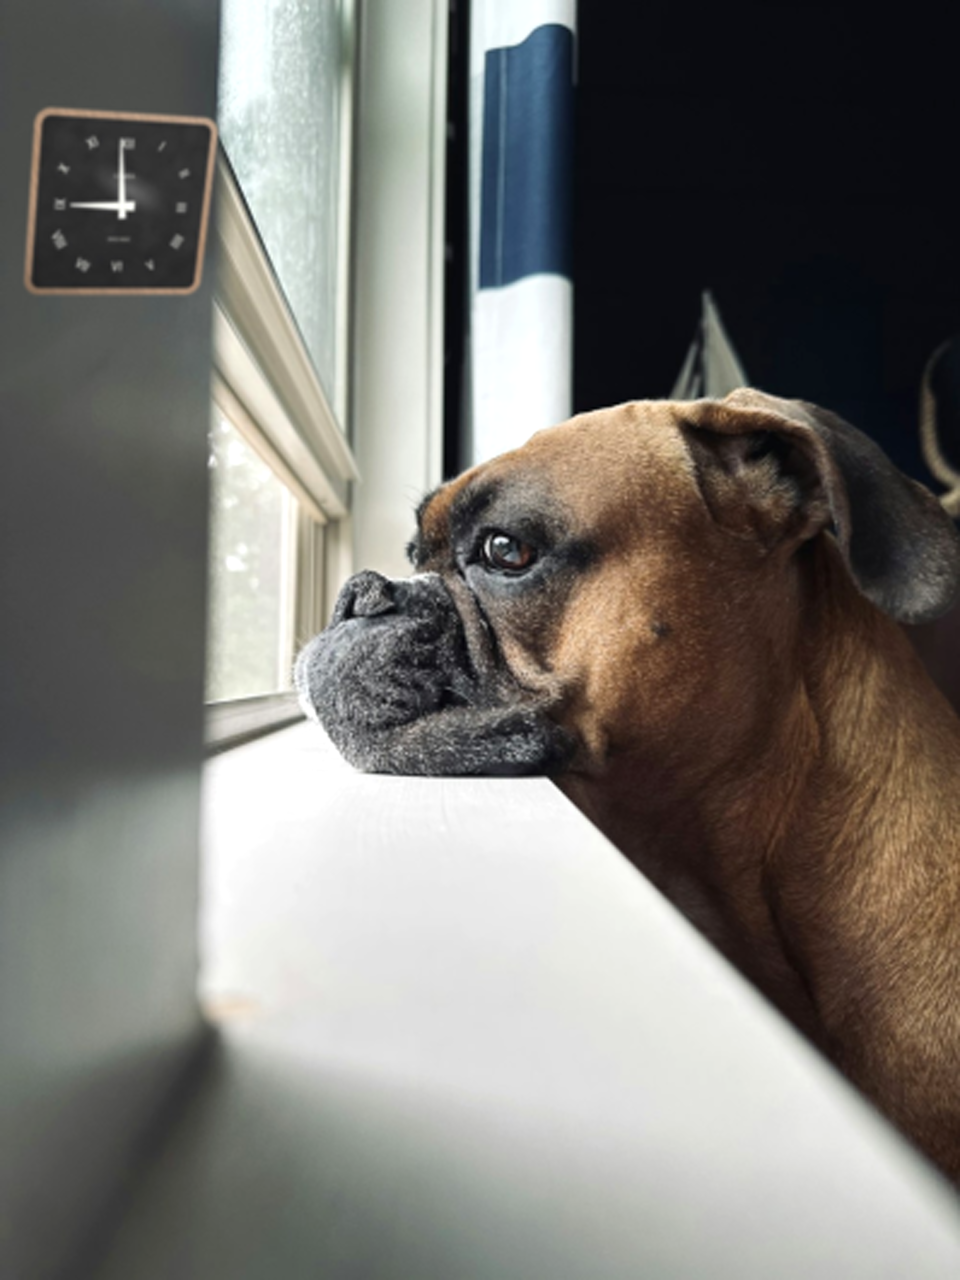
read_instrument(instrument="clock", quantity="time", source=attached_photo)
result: 8:59
